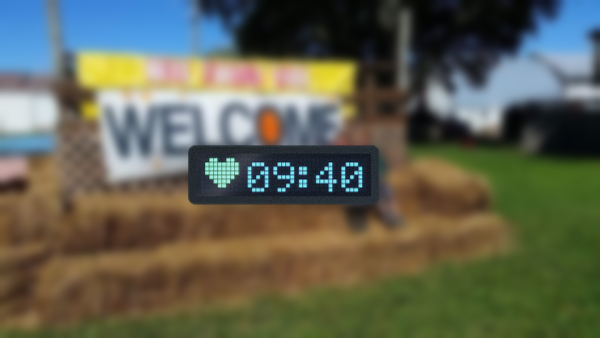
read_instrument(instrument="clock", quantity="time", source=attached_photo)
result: 9:40
